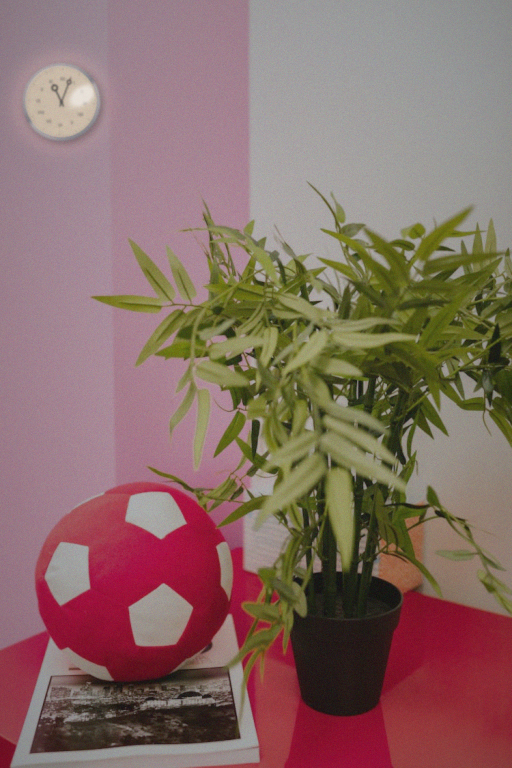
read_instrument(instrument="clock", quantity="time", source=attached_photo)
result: 11:03
